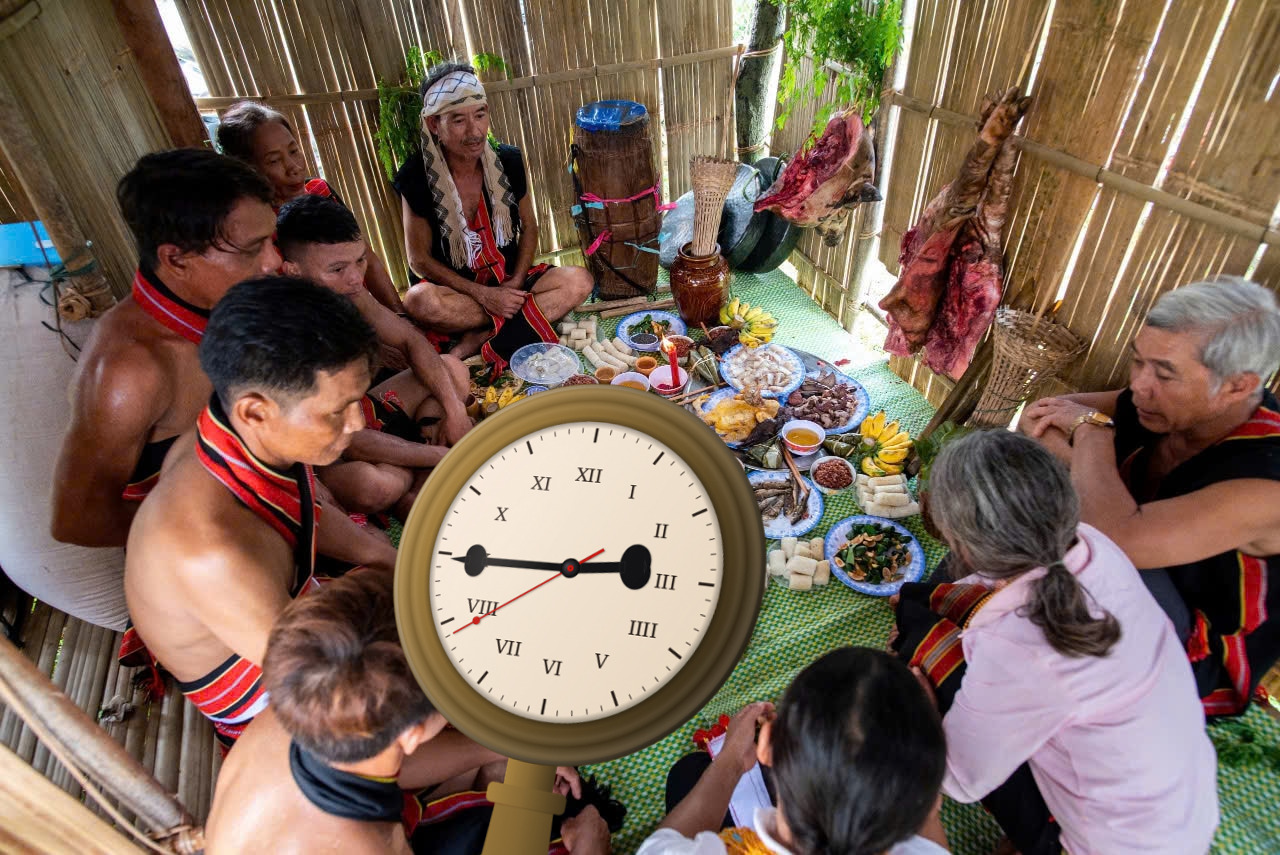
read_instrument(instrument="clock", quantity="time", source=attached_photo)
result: 2:44:39
